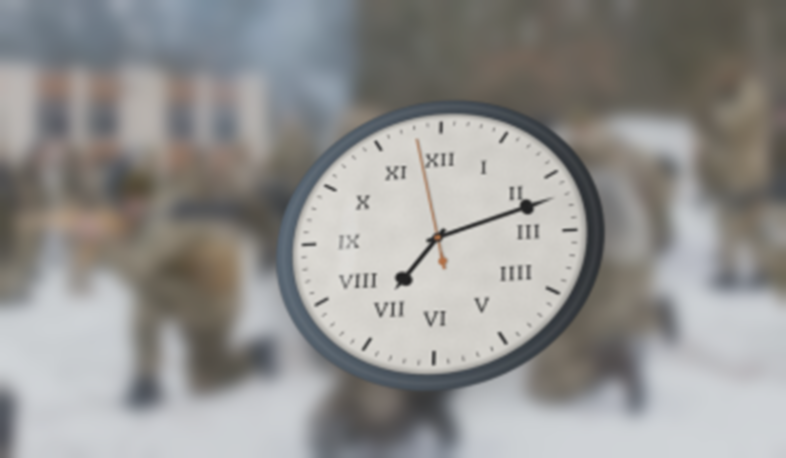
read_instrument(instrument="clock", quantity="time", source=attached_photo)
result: 7:11:58
